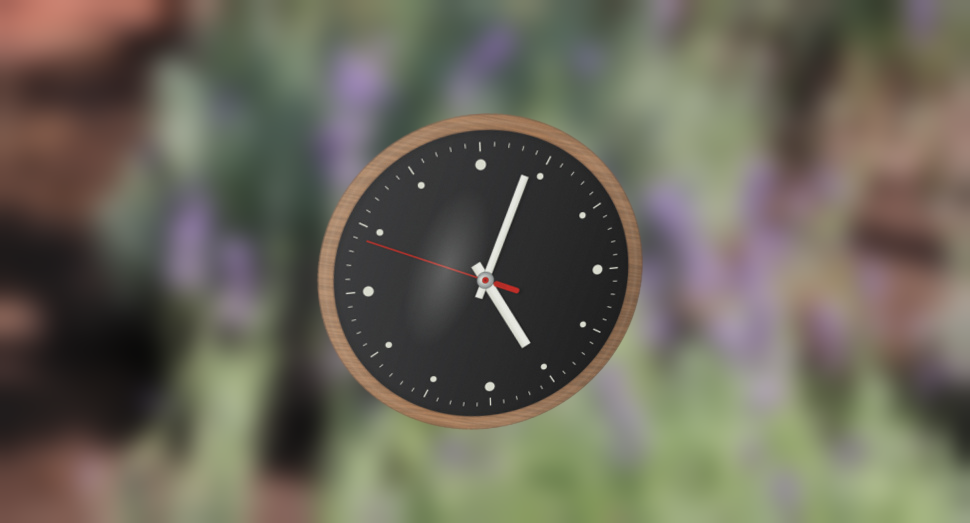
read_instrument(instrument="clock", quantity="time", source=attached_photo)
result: 5:03:49
